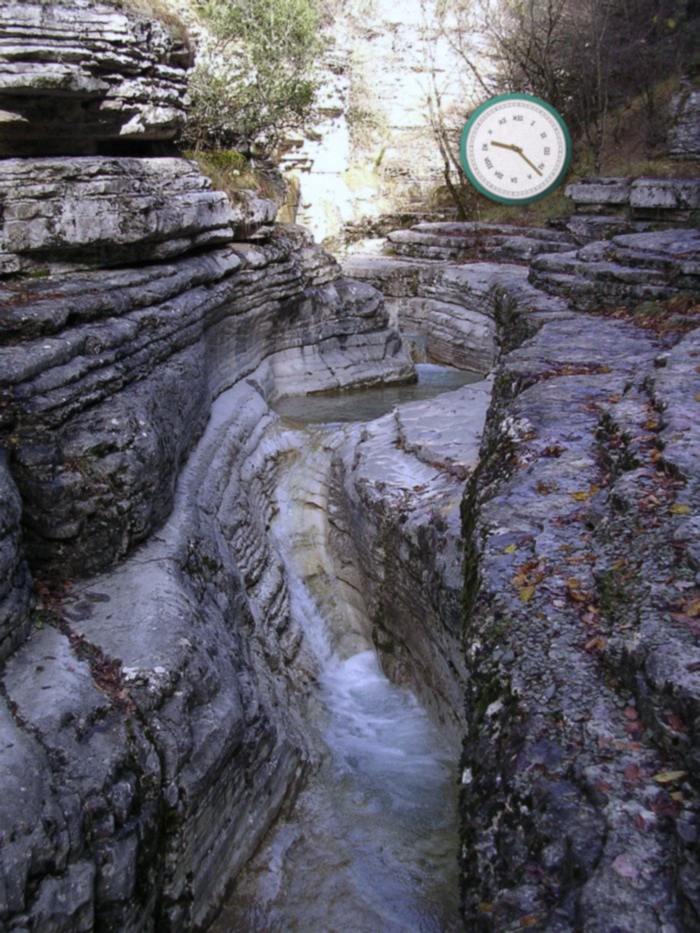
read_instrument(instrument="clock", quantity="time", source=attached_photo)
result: 9:22
